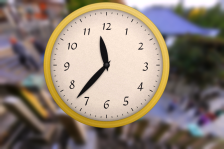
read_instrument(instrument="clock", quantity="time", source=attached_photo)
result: 11:37
